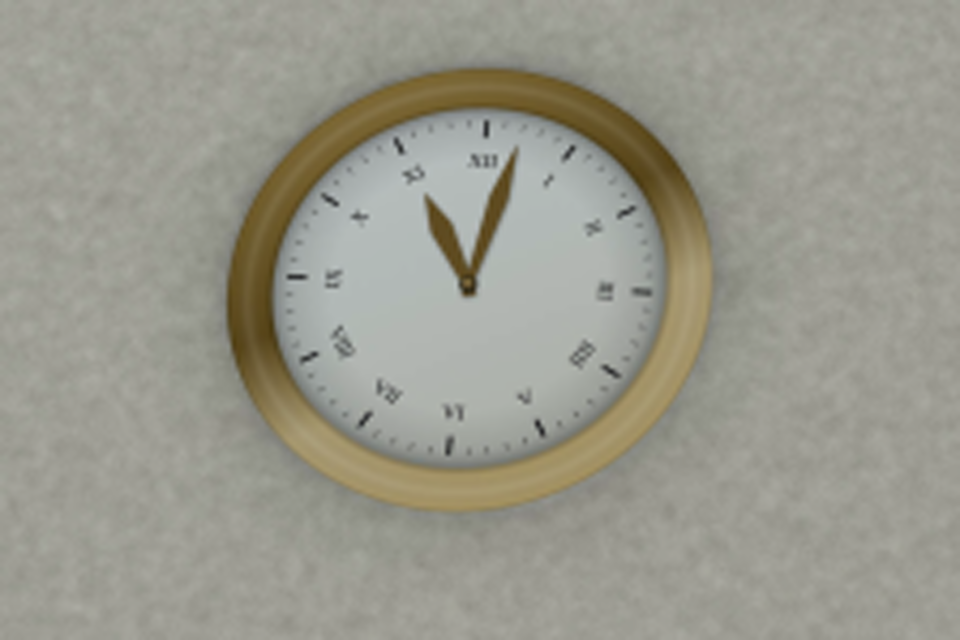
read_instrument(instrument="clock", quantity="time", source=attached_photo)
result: 11:02
